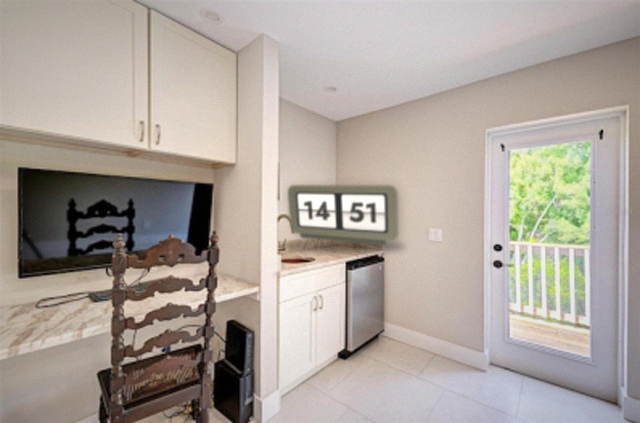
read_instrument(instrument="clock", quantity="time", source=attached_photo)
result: 14:51
